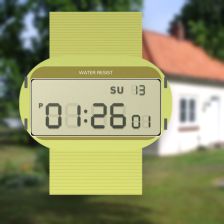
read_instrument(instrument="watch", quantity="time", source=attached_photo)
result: 1:26:01
